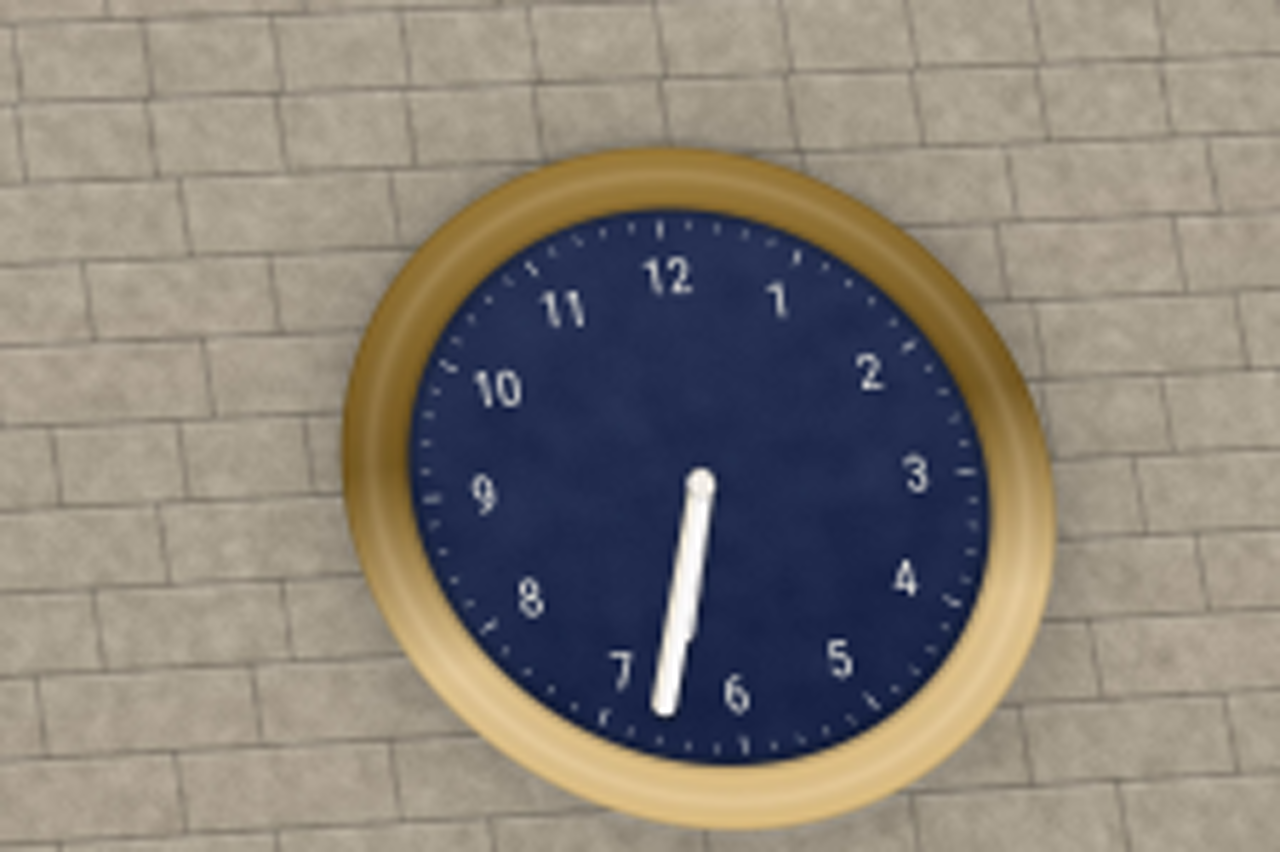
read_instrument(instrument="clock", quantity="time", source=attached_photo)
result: 6:33
